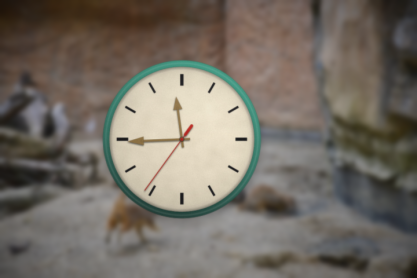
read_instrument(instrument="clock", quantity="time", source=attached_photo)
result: 11:44:36
